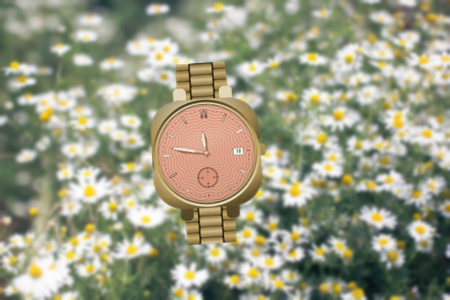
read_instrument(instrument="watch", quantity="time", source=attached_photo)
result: 11:47
